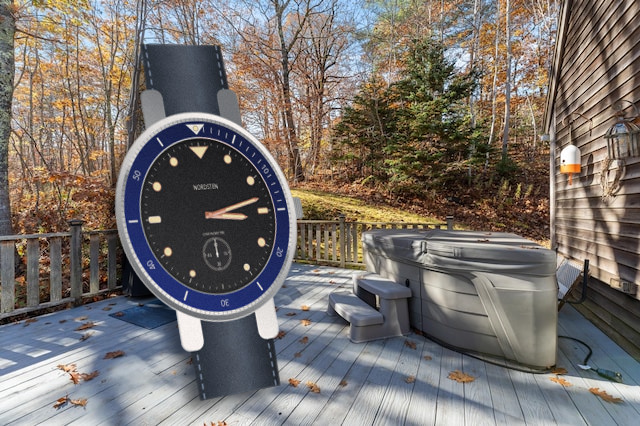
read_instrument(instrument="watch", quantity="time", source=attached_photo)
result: 3:13
